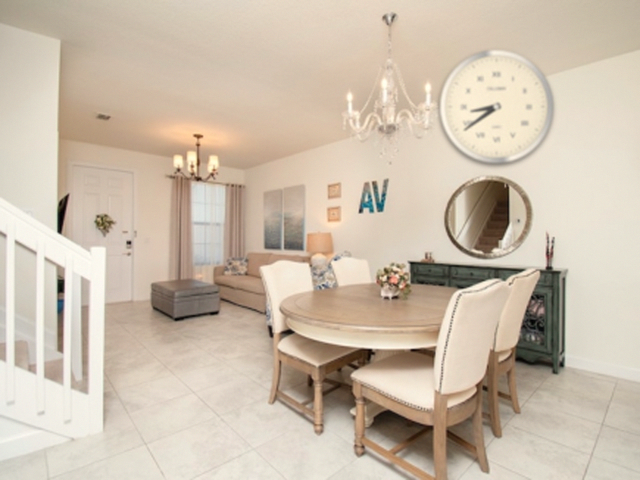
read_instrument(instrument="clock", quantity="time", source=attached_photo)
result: 8:39
